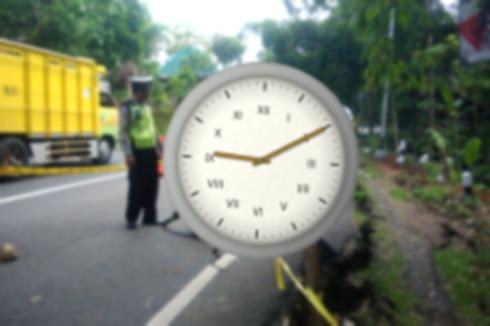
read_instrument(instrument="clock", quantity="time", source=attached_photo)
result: 9:10
